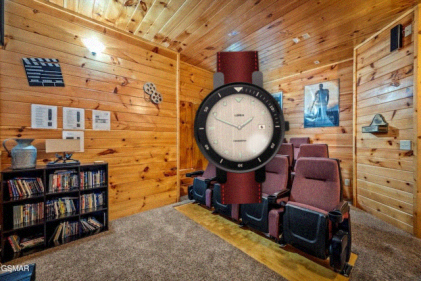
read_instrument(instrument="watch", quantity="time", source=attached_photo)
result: 1:49
